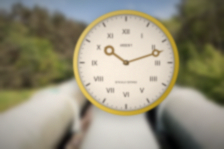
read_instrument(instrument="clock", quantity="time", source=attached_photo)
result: 10:12
